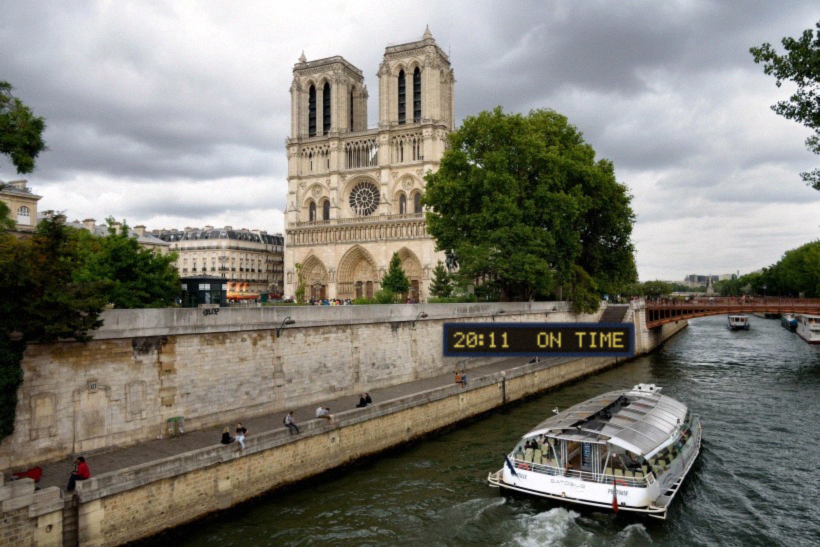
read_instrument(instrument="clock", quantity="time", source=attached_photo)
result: 20:11
